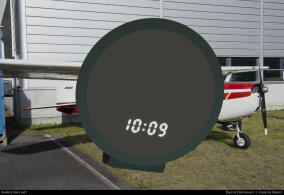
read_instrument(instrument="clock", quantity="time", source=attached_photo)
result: 10:09
